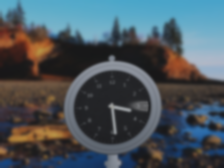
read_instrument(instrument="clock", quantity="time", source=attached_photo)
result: 3:29
